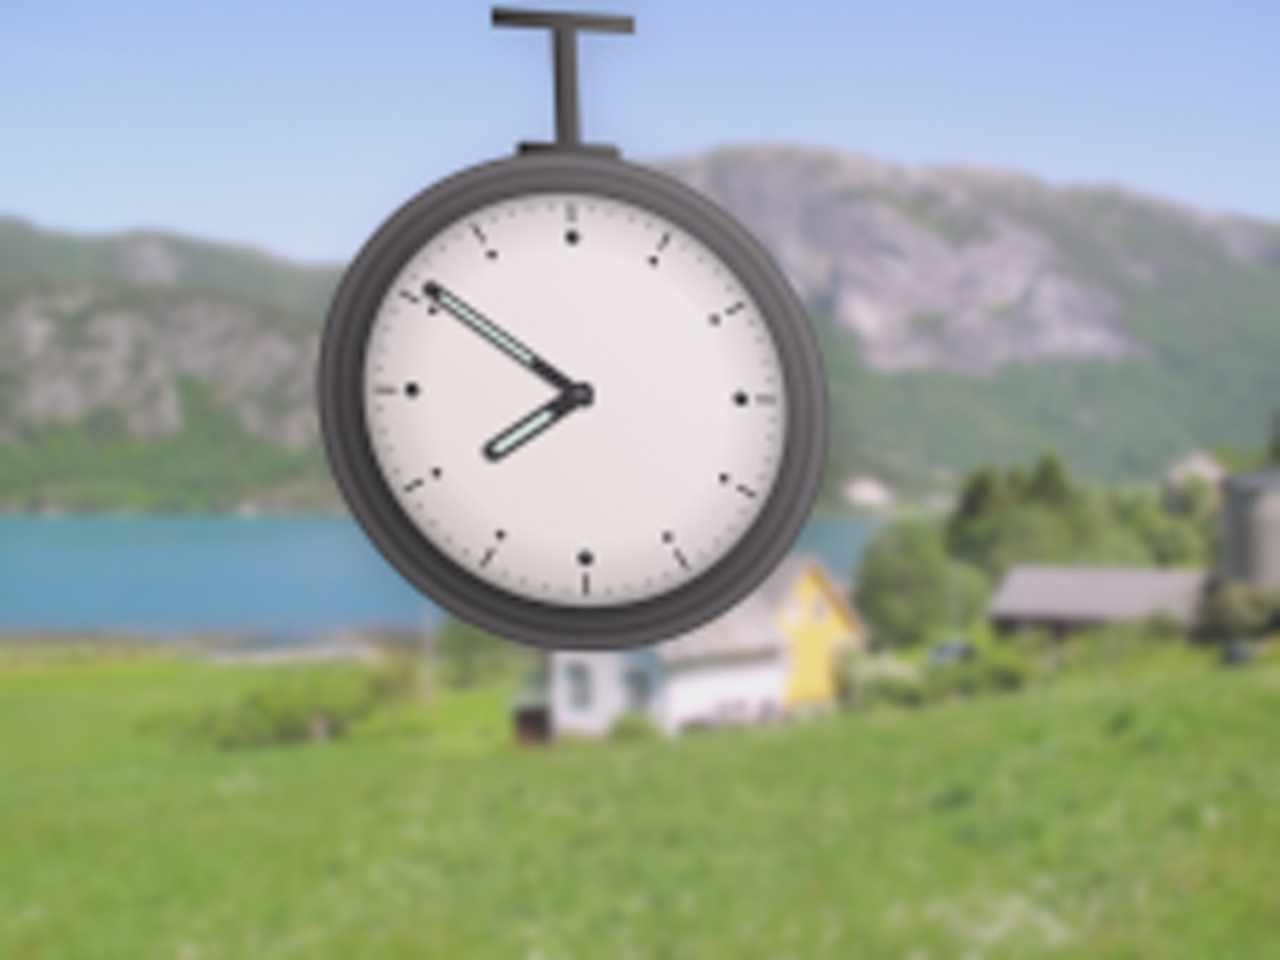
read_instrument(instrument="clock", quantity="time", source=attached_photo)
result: 7:51
